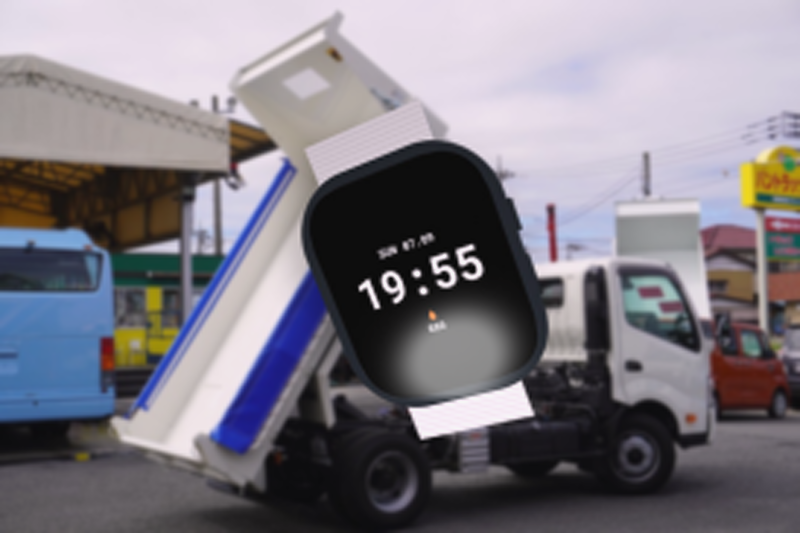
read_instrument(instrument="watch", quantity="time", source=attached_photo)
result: 19:55
